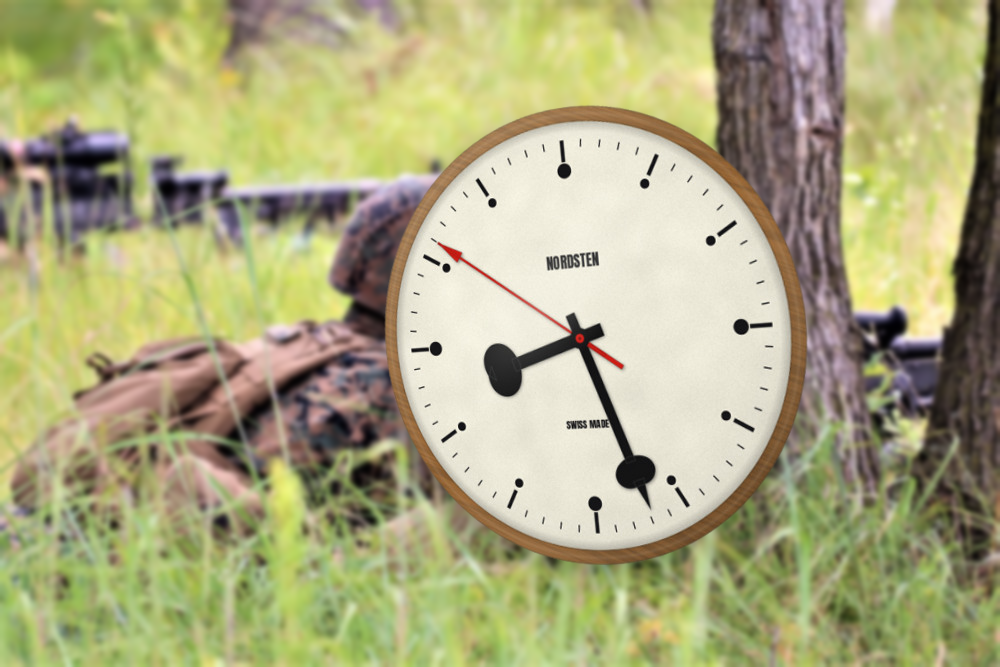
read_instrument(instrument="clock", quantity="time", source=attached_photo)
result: 8:26:51
